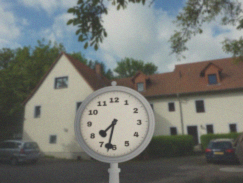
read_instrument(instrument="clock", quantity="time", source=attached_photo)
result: 7:32
